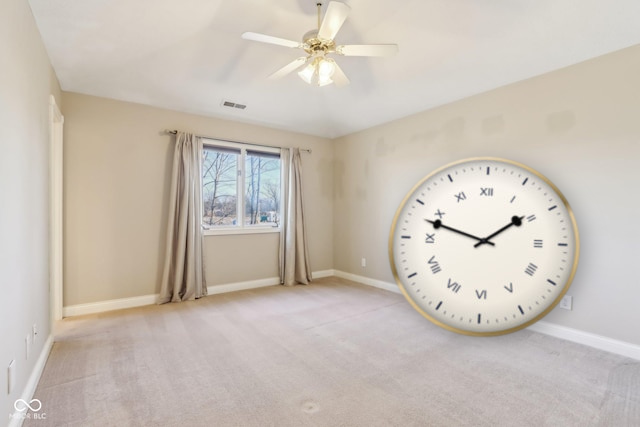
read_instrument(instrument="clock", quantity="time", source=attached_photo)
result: 1:48
